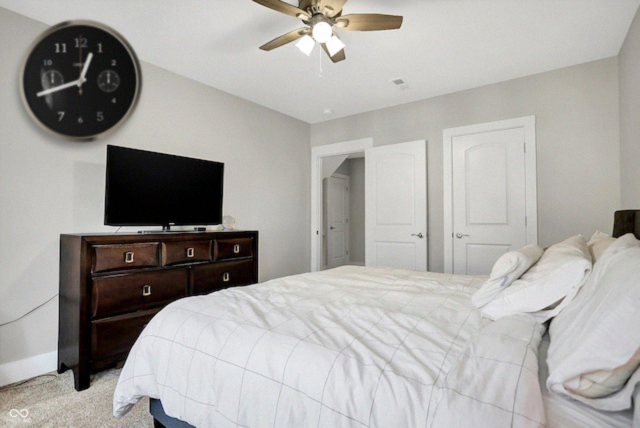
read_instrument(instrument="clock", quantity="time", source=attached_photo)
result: 12:42
